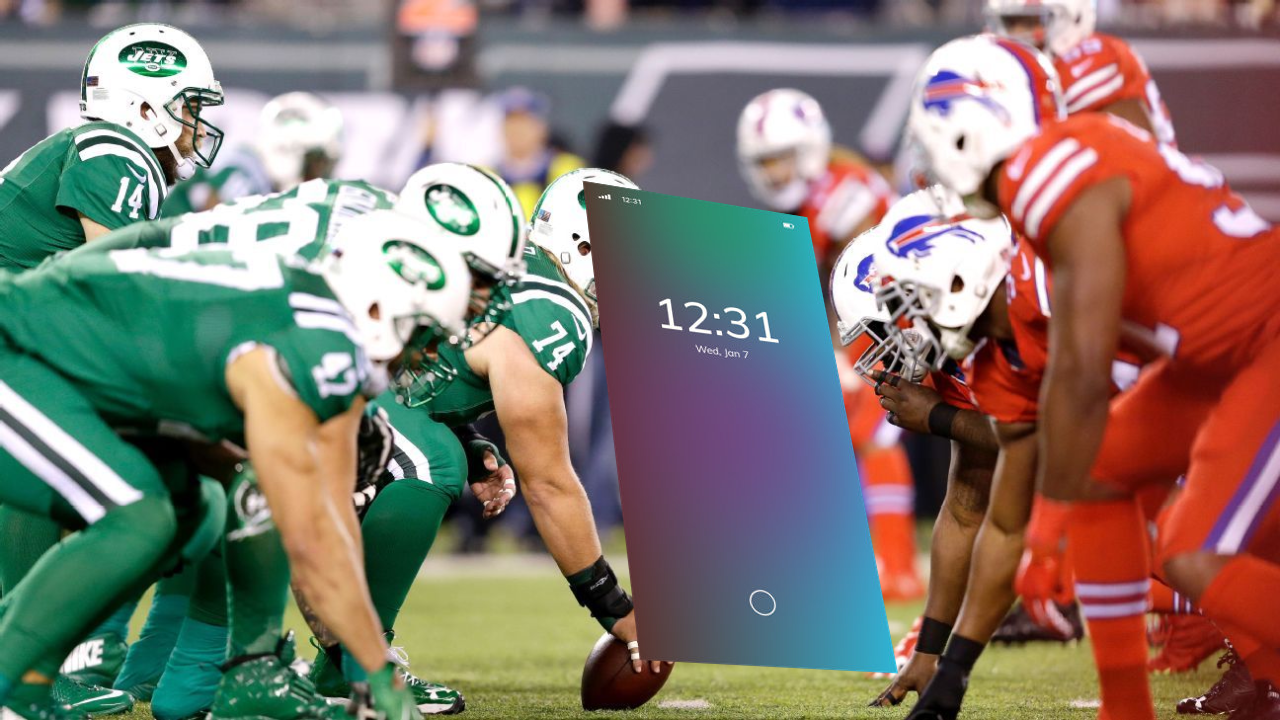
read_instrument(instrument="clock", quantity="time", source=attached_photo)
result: 12:31
